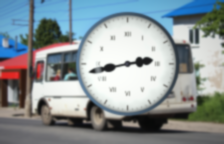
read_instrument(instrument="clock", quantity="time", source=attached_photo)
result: 2:43
